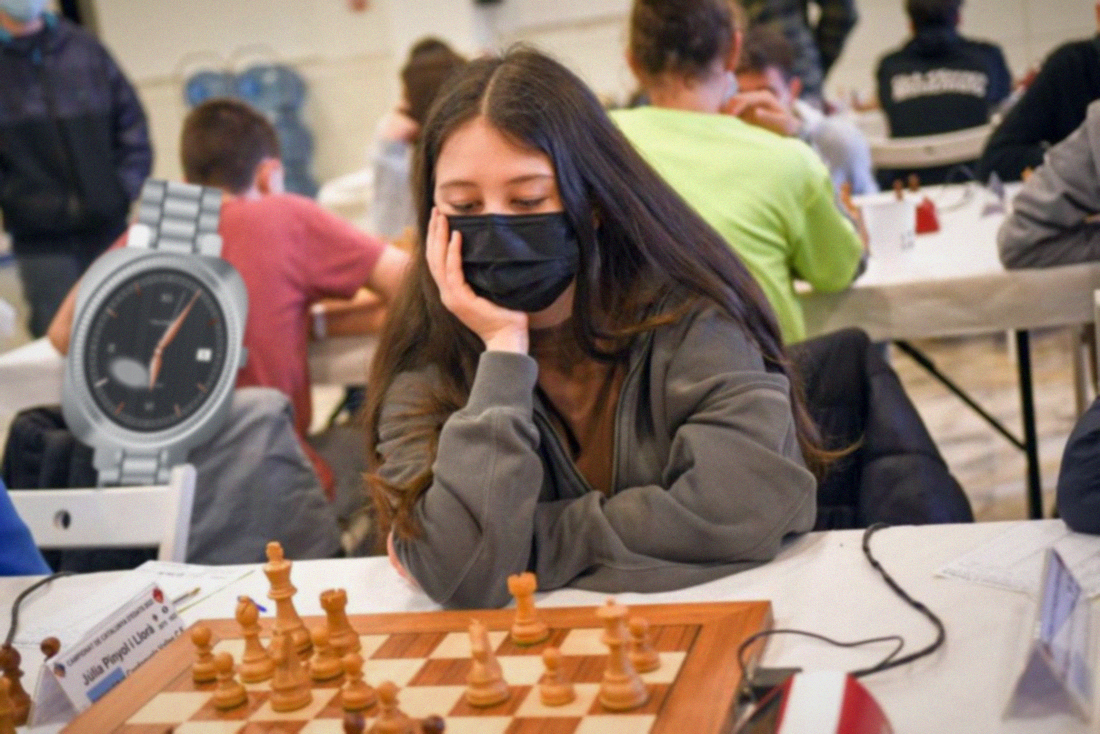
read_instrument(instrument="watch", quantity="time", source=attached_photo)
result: 6:05:03
